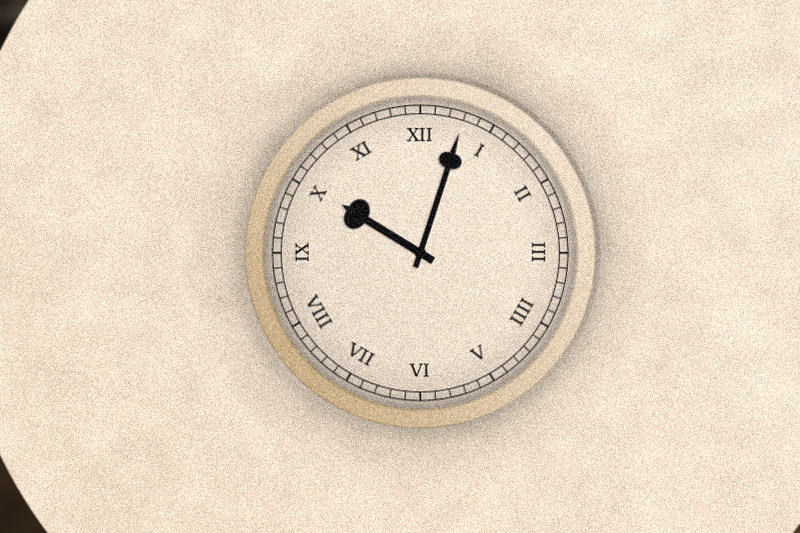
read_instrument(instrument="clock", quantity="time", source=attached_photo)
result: 10:03
